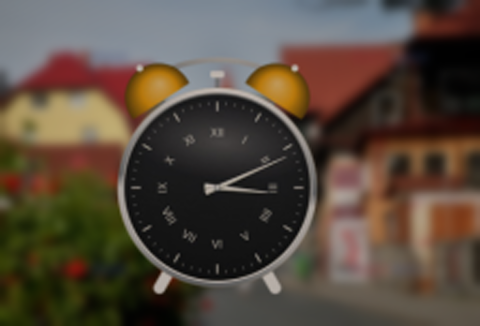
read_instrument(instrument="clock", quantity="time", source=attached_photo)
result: 3:11
